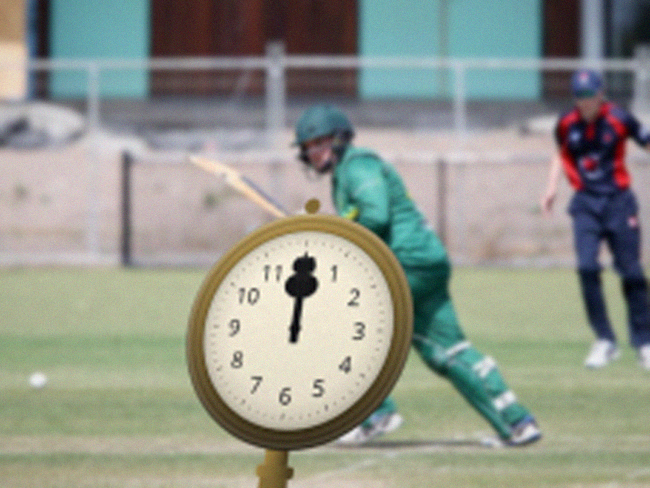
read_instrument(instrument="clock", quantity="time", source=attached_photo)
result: 12:00
